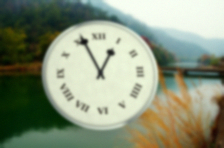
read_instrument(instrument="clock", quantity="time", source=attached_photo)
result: 12:56
